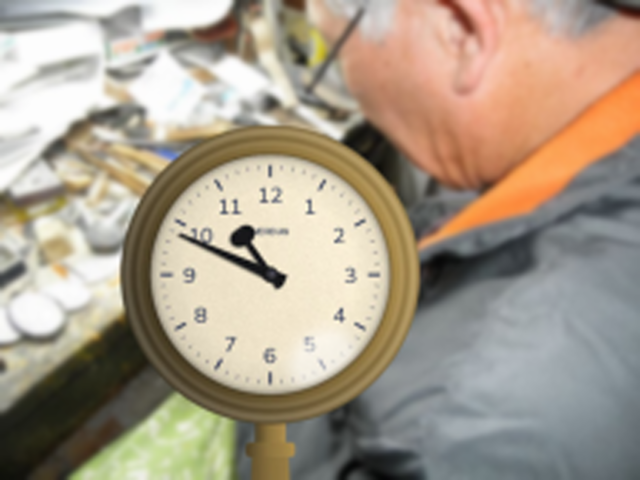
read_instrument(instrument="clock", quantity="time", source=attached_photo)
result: 10:49
